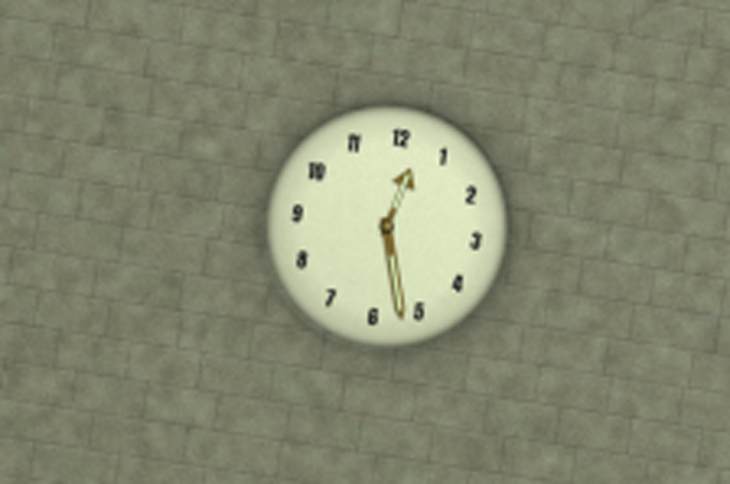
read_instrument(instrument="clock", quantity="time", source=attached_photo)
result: 12:27
